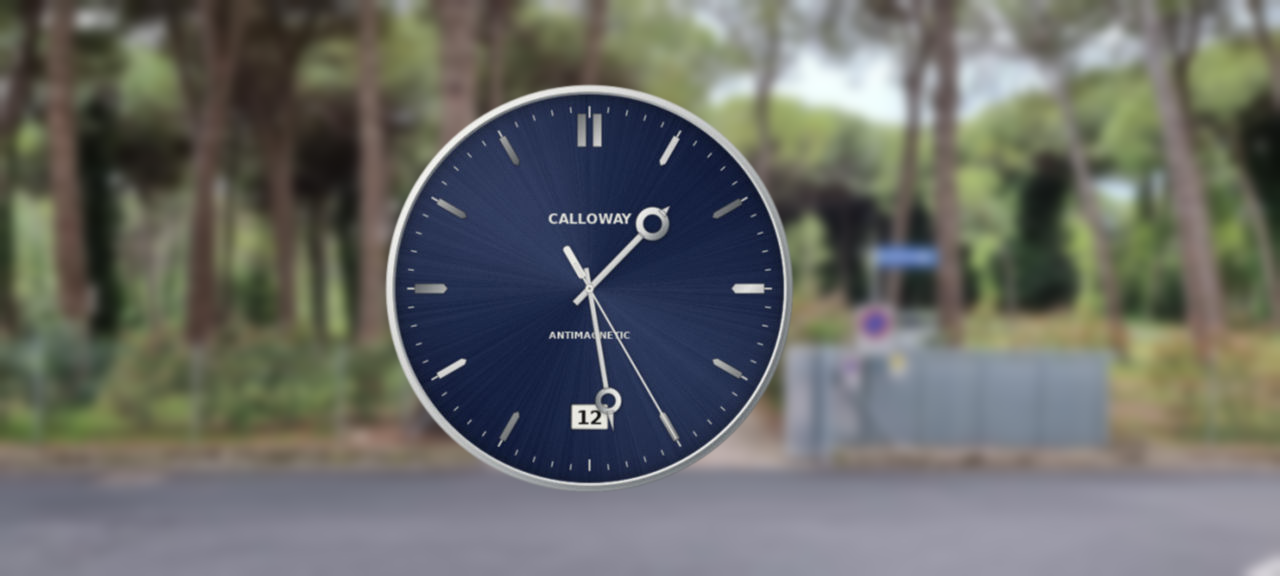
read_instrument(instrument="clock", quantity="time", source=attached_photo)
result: 1:28:25
